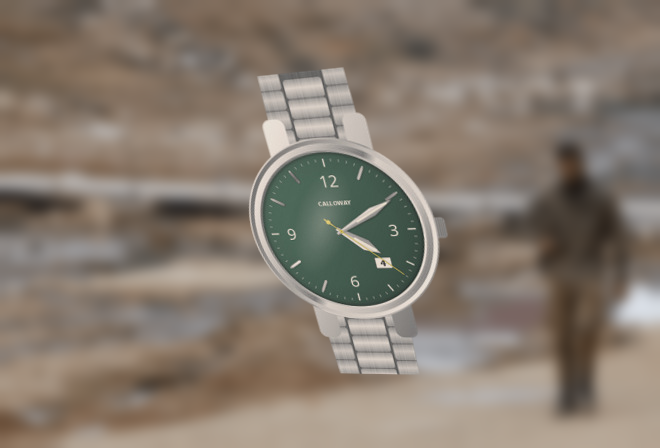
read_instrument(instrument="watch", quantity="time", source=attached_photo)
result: 4:10:22
